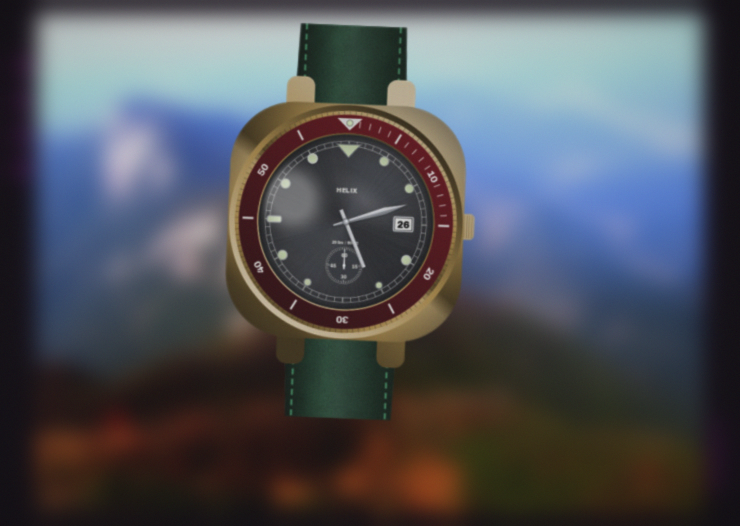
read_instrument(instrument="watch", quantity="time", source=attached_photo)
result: 5:12
